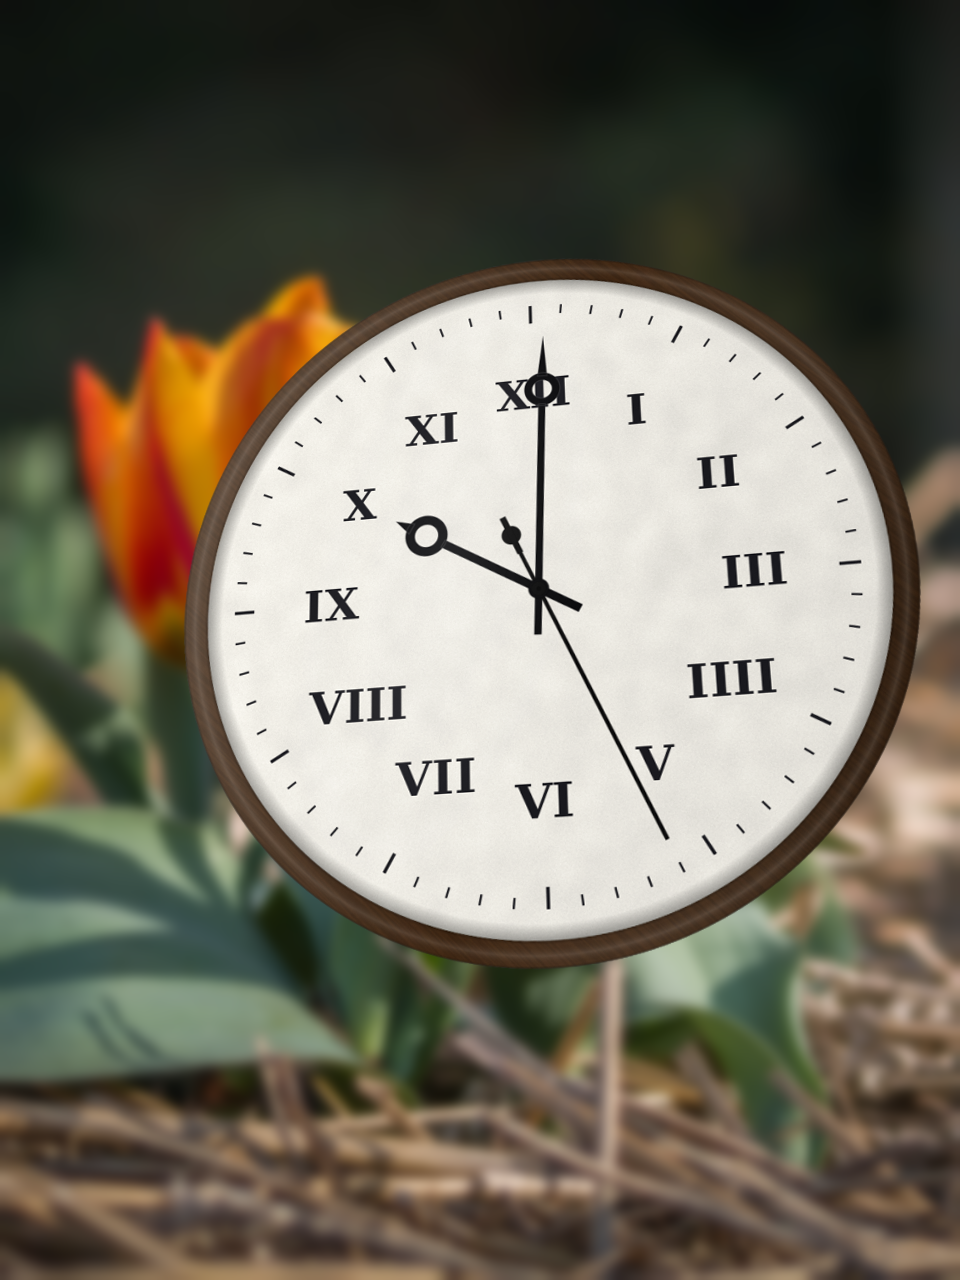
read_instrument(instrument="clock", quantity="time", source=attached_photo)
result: 10:00:26
